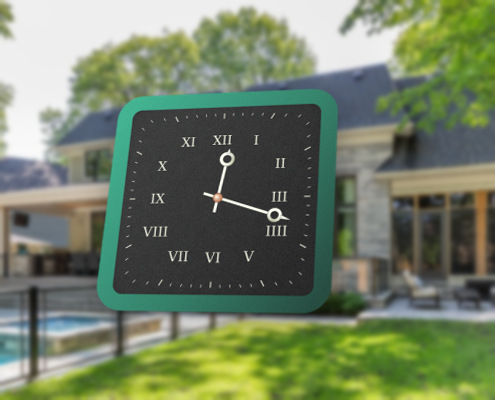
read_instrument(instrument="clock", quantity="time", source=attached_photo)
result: 12:18
